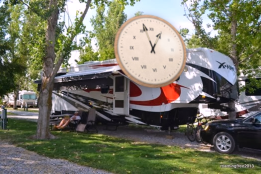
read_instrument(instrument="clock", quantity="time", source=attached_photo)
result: 12:57
